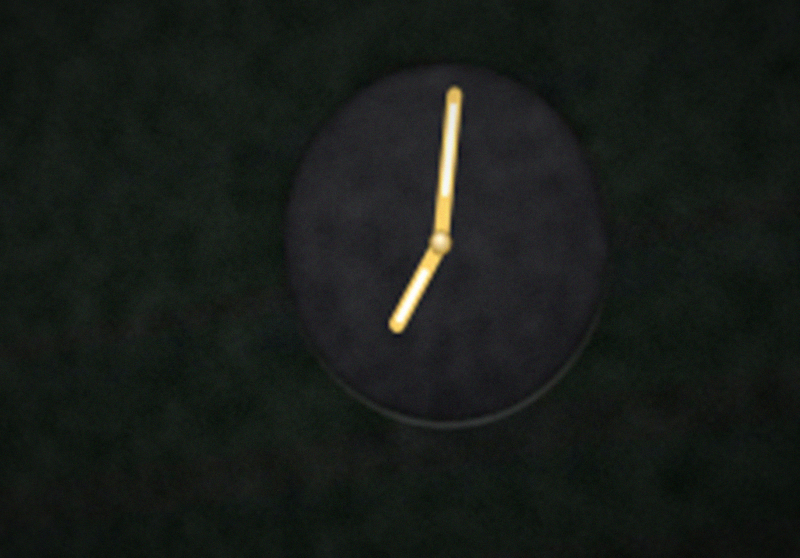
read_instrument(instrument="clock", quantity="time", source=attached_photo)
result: 7:01
